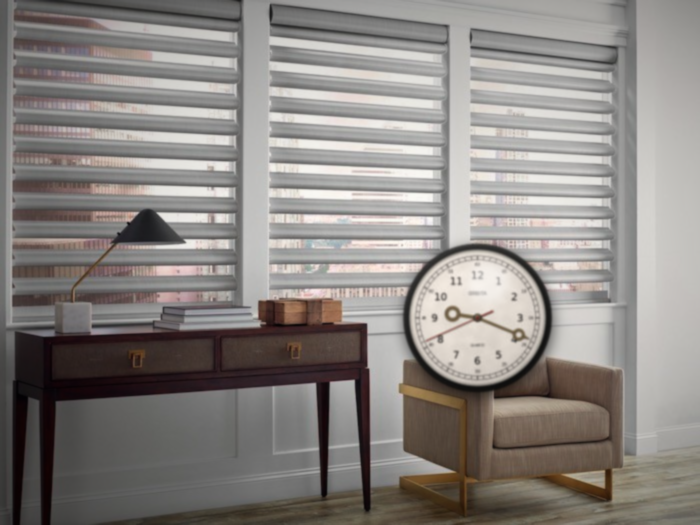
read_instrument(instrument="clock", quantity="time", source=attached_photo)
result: 9:18:41
